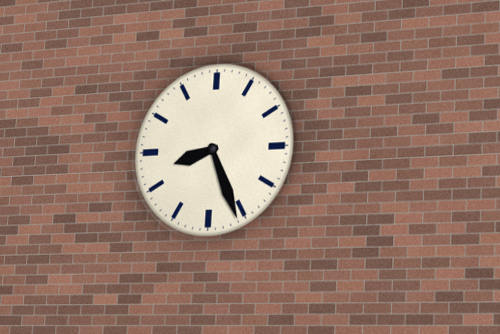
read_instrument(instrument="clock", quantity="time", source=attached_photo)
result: 8:26
